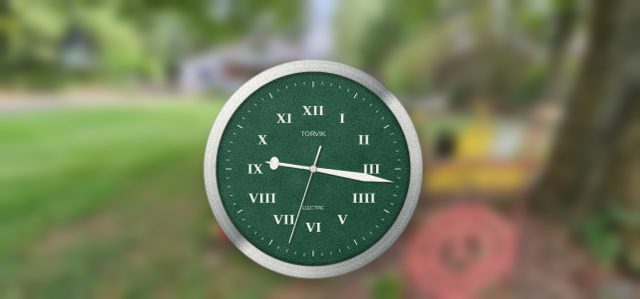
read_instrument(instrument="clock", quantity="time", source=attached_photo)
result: 9:16:33
